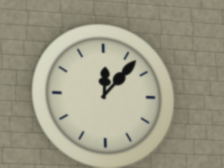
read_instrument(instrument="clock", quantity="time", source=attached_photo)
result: 12:07
